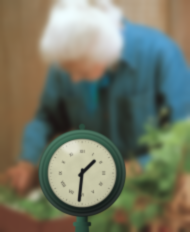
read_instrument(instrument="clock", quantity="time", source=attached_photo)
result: 1:31
